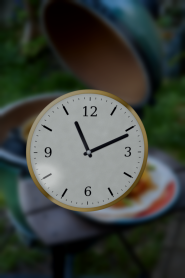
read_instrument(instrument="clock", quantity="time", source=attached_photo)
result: 11:11
